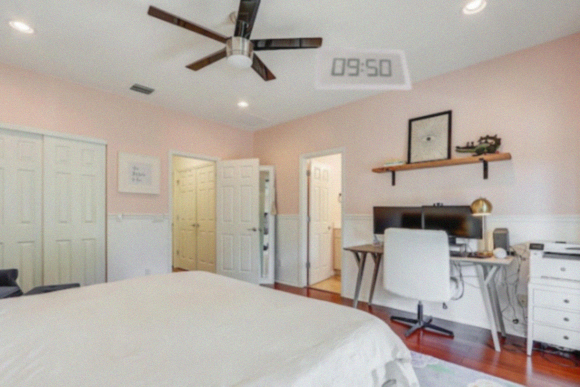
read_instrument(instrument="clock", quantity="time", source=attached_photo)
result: 9:50
